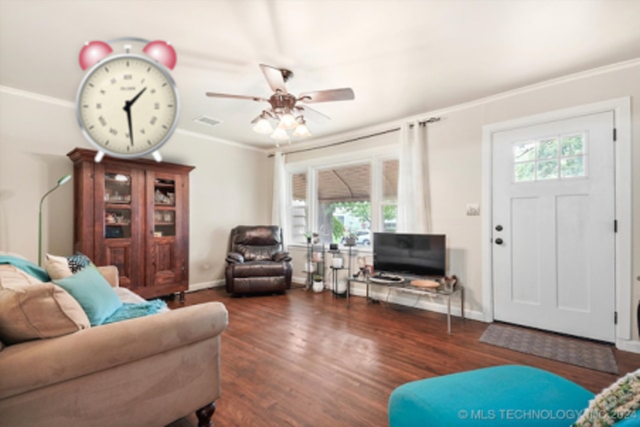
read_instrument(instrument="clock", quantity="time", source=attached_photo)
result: 1:29
